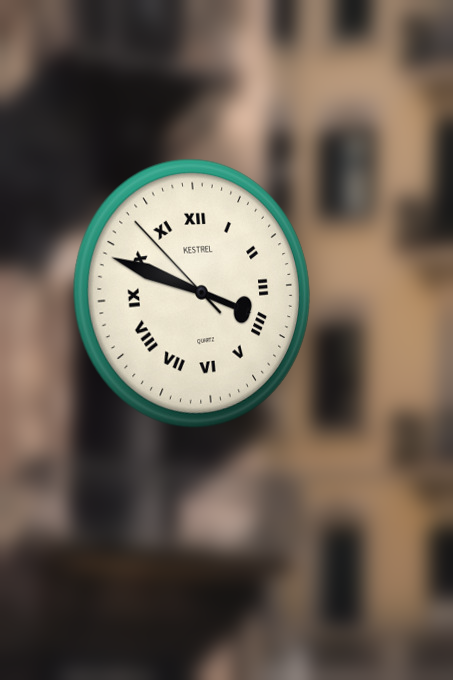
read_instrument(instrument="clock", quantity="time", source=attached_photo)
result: 3:48:53
